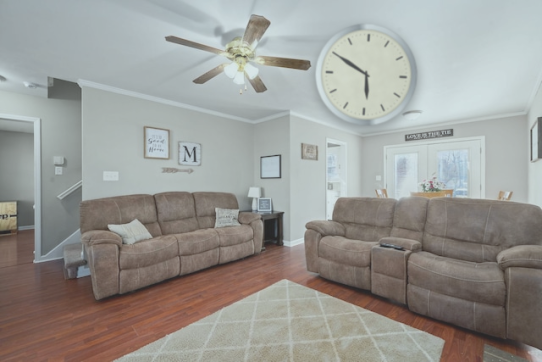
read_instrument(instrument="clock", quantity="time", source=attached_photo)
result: 5:50
